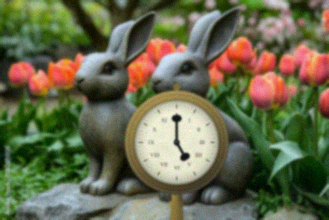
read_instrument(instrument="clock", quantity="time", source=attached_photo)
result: 5:00
